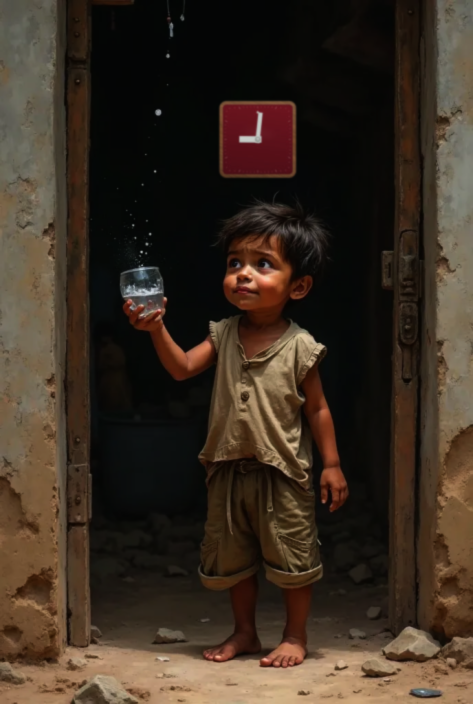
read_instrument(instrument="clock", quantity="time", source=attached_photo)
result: 9:01
